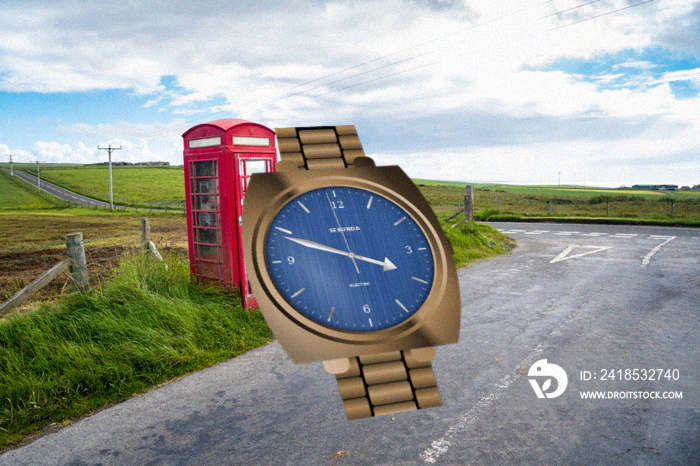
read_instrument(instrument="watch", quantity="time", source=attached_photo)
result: 3:48:59
